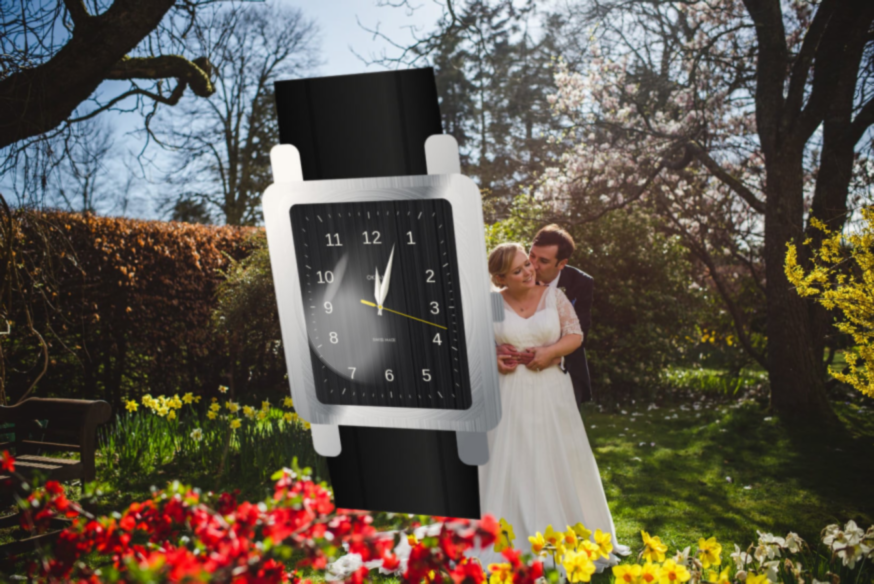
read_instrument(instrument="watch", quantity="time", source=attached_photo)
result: 12:03:18
